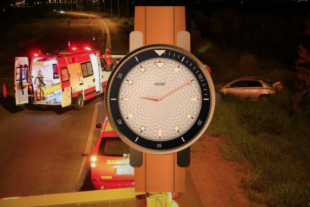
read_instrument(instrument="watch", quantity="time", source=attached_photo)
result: 9:10
